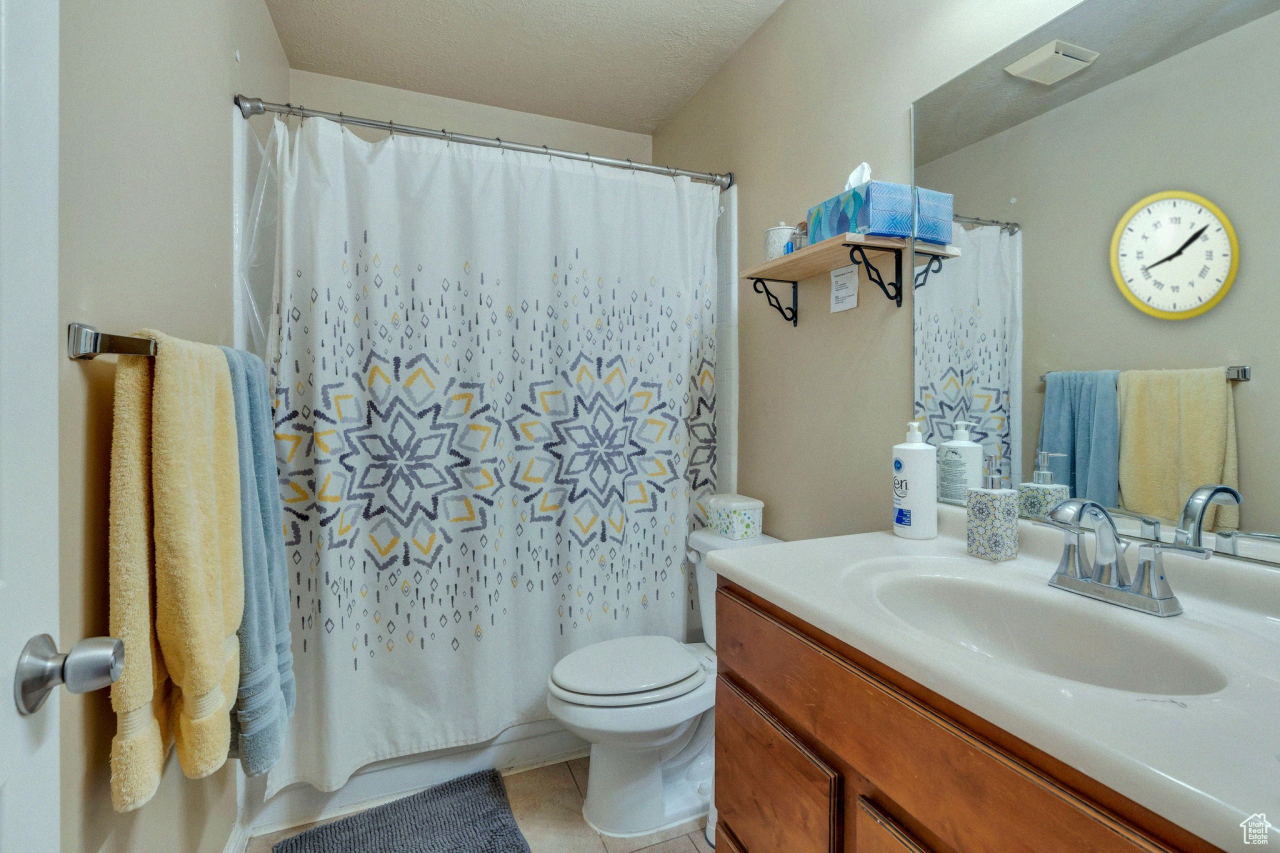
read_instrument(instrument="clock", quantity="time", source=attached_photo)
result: 8:08
